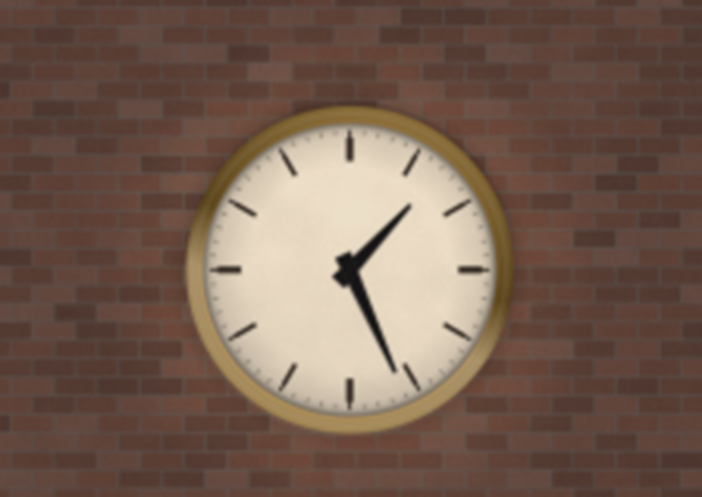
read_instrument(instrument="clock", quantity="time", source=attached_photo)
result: 1:26
